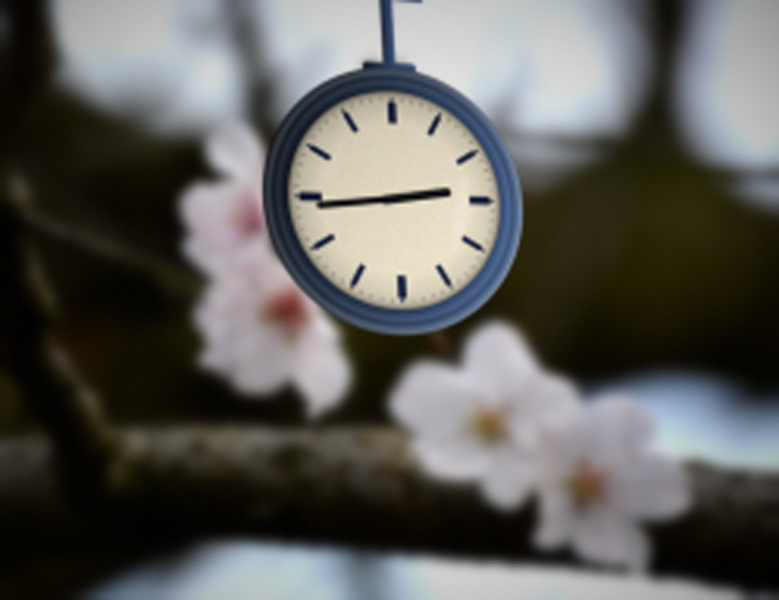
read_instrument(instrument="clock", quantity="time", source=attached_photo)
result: 2:44
